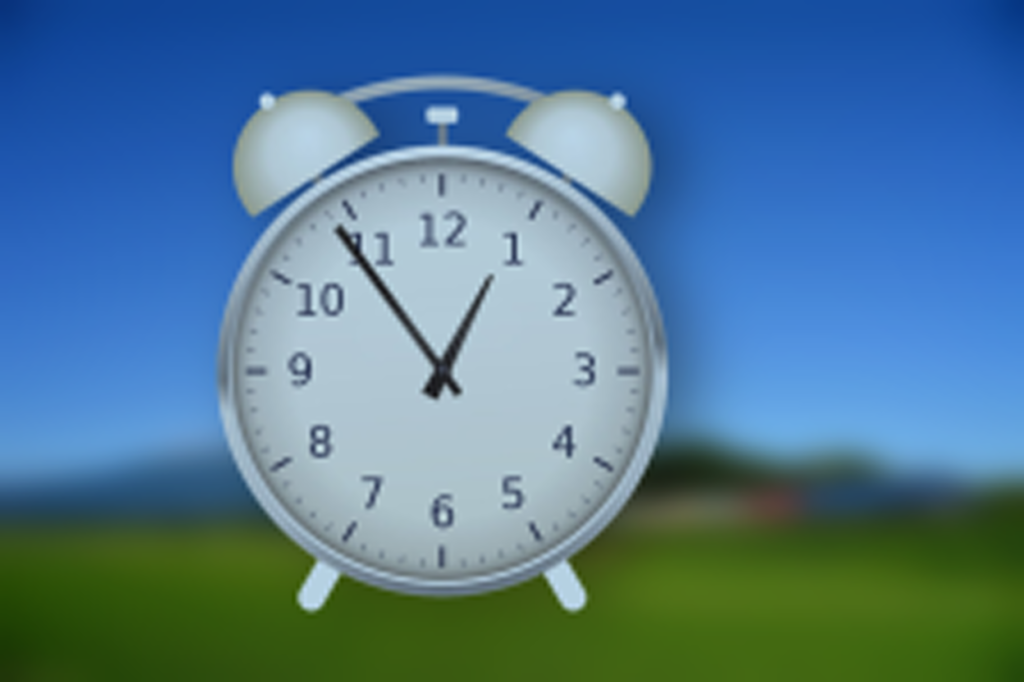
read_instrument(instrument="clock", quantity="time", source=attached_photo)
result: 12:54
